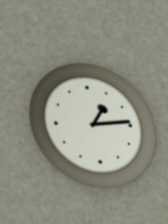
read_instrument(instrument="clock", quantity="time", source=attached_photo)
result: 1:14
